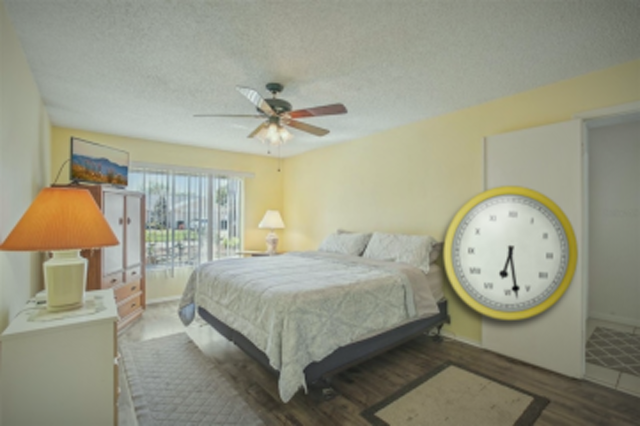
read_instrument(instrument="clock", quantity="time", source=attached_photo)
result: 6:28
